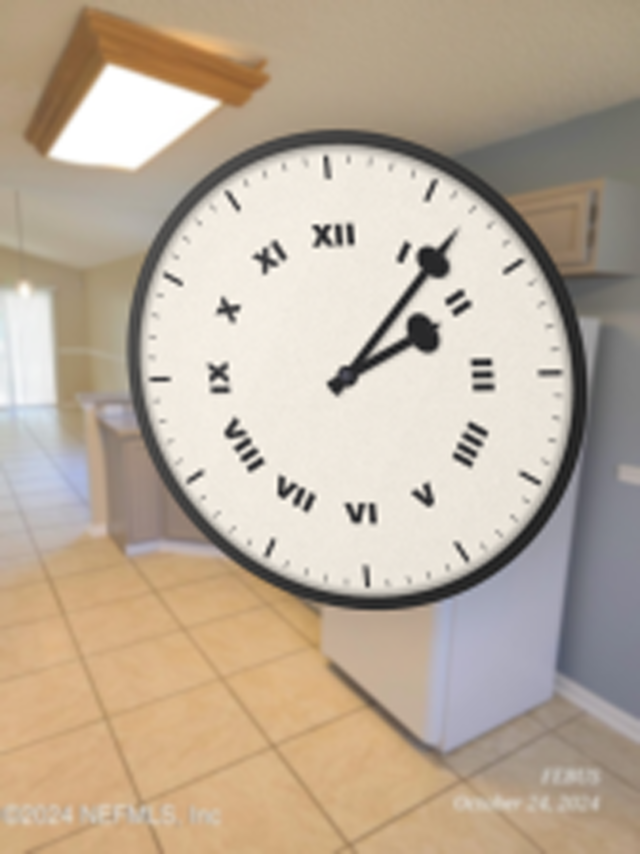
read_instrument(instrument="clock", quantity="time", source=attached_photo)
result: 2:07
